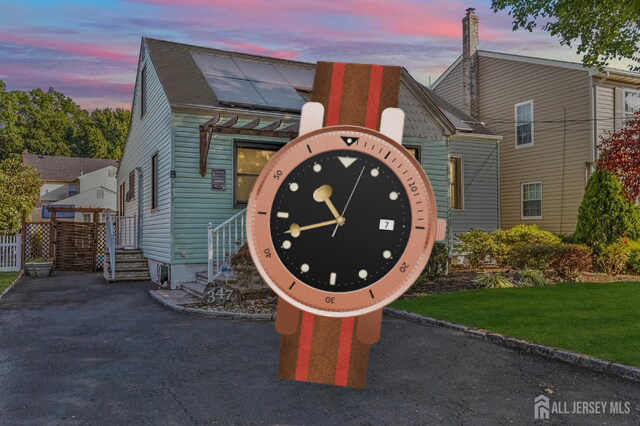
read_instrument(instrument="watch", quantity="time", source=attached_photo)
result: 10:42:03
